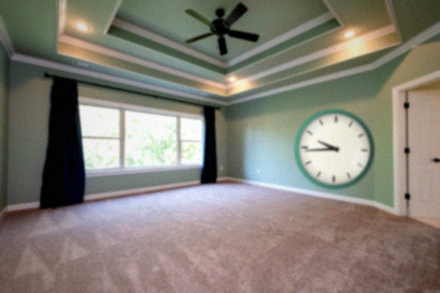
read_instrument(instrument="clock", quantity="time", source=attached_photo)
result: 9:44
